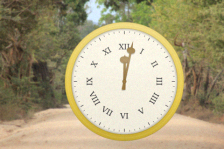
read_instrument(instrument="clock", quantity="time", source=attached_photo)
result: 12:02
